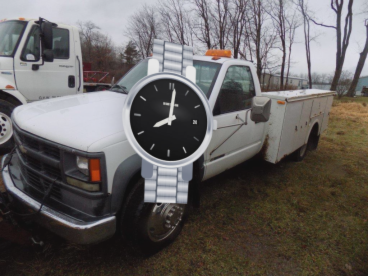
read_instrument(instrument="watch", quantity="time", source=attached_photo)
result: 8:01
